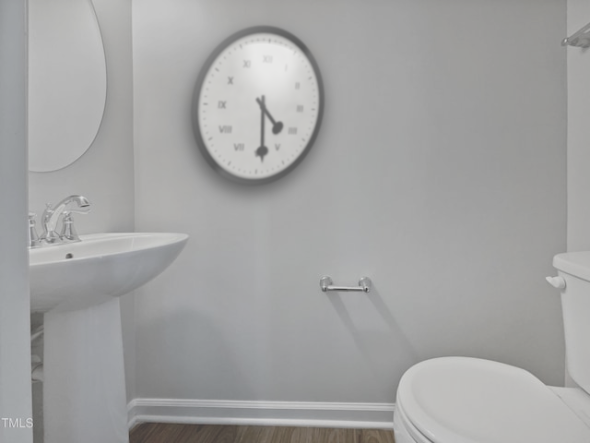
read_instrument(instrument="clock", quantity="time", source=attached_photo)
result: 4:29
